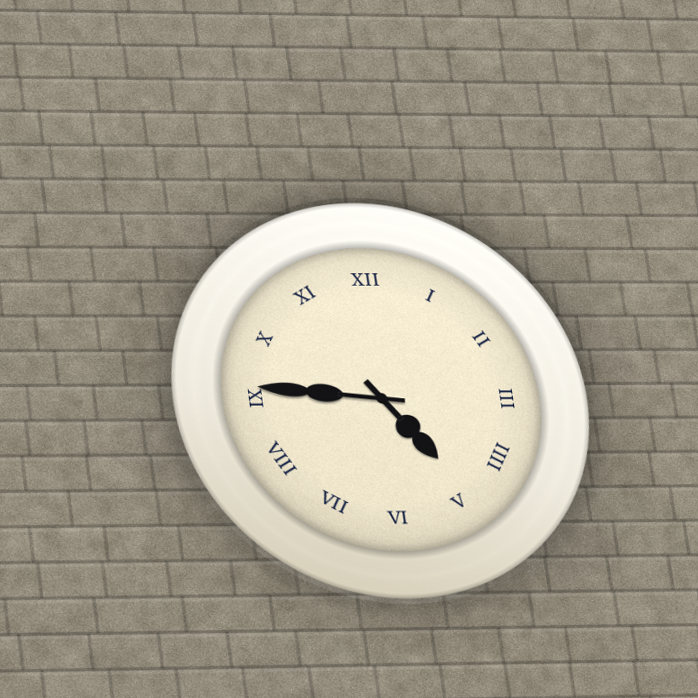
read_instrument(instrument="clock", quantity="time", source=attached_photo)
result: 4:46
